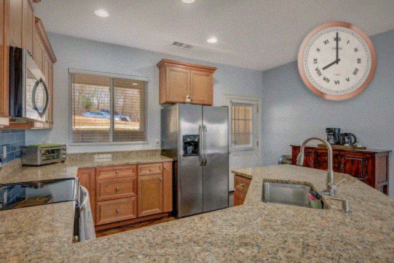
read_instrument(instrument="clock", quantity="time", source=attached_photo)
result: 8:00
